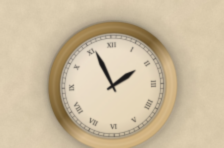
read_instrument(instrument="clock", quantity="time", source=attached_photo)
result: 1:56
